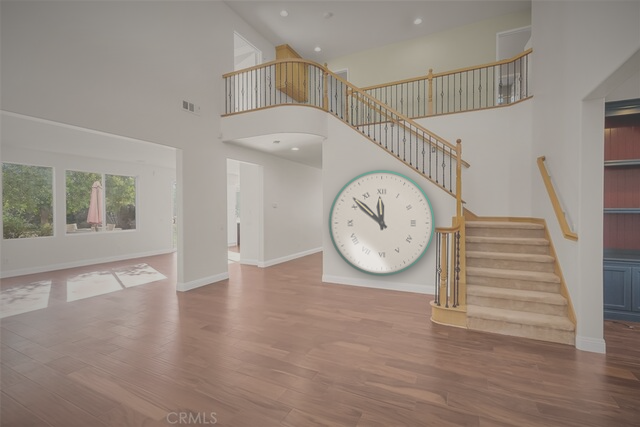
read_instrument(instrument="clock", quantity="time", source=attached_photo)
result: 11:52
